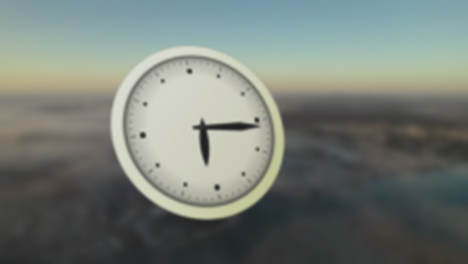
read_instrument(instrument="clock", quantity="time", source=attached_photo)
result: 6:16
